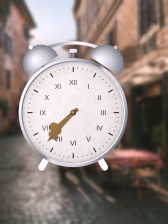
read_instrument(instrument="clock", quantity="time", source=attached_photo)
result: 7:37
